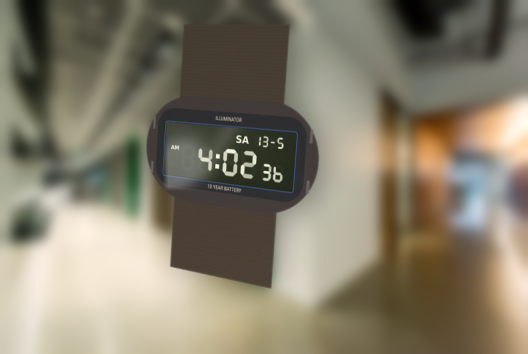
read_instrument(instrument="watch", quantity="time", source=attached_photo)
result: 4:02:36
